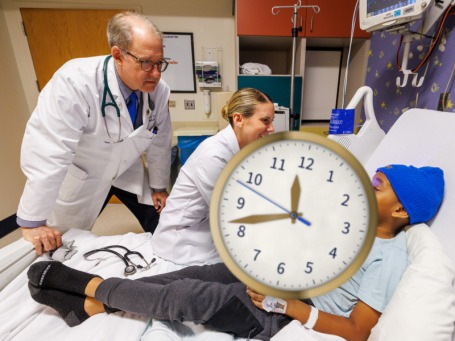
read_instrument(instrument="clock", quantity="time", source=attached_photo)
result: 11:41:48
